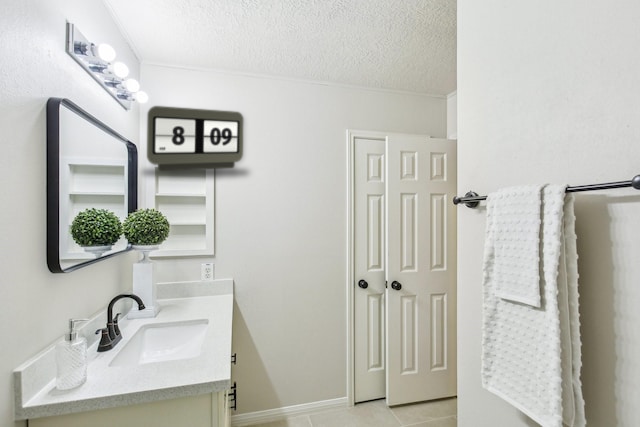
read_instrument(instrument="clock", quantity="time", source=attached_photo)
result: 8:09
